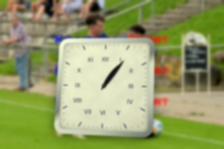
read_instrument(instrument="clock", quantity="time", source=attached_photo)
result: 1:06
